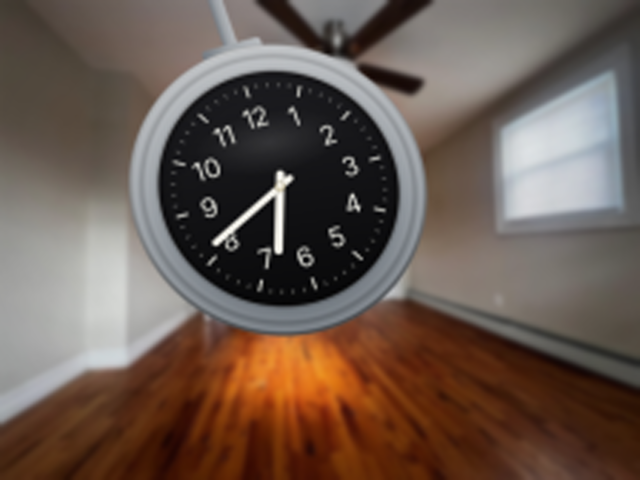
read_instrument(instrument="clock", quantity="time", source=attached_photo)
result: 6:41
